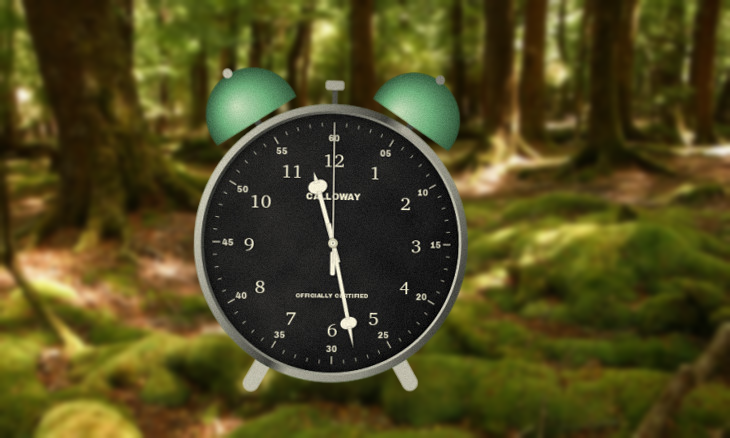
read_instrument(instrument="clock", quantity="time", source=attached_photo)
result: 11:28:00
